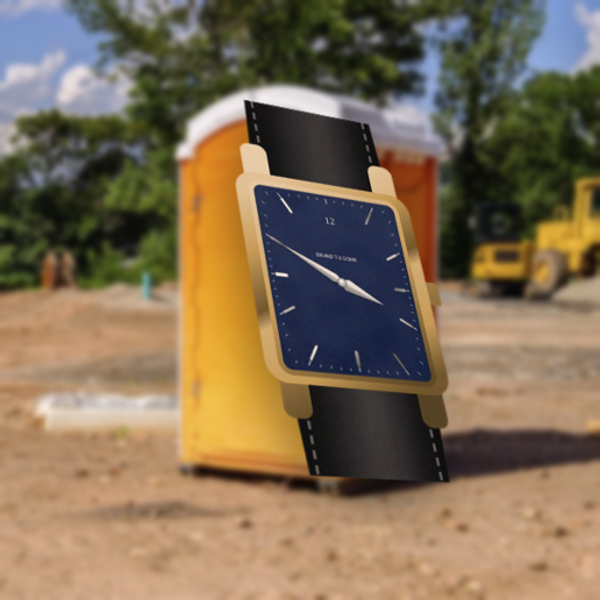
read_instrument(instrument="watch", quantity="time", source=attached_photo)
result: 3:50
